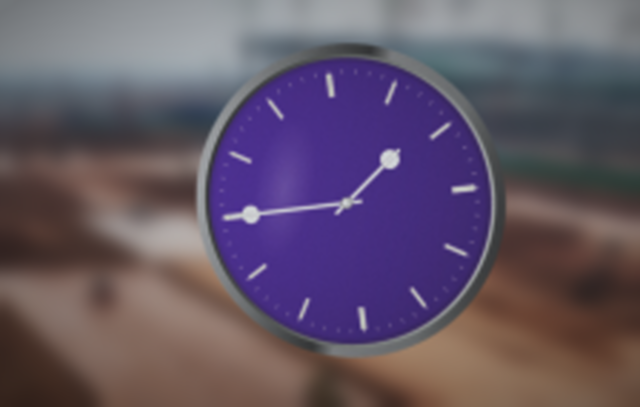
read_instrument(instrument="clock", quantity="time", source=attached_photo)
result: 1:45
